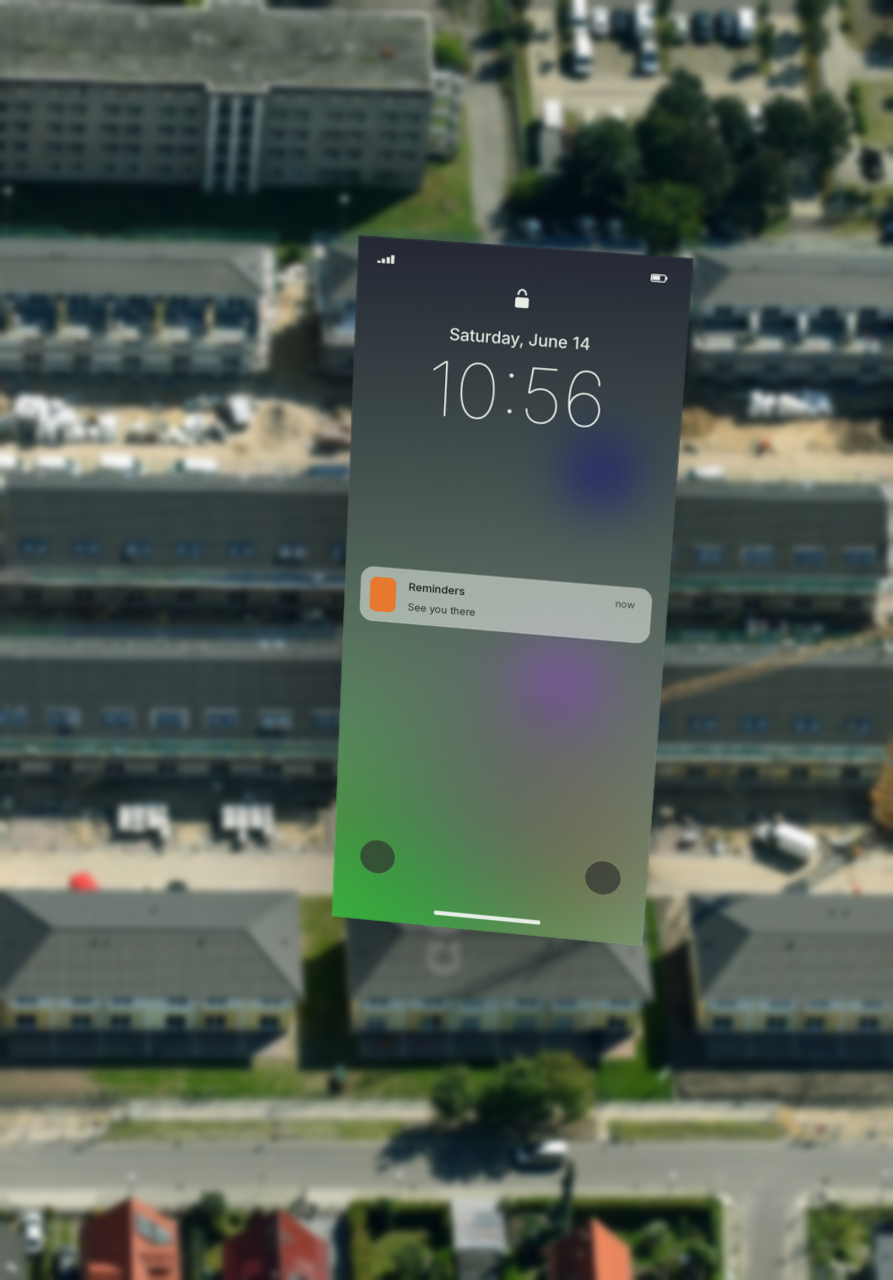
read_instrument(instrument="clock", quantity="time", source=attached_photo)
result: 10:56
